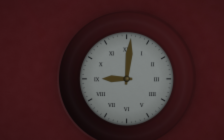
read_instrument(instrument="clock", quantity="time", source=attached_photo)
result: 9:01
